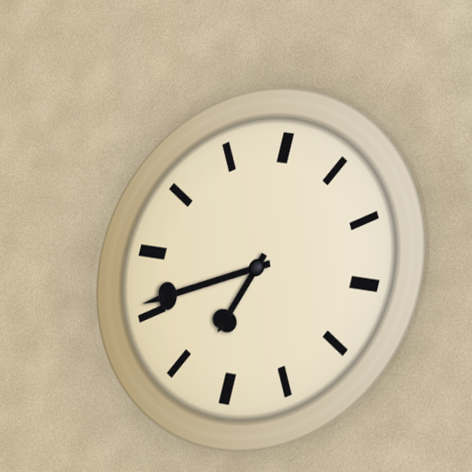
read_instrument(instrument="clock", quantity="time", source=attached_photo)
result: 6:41
